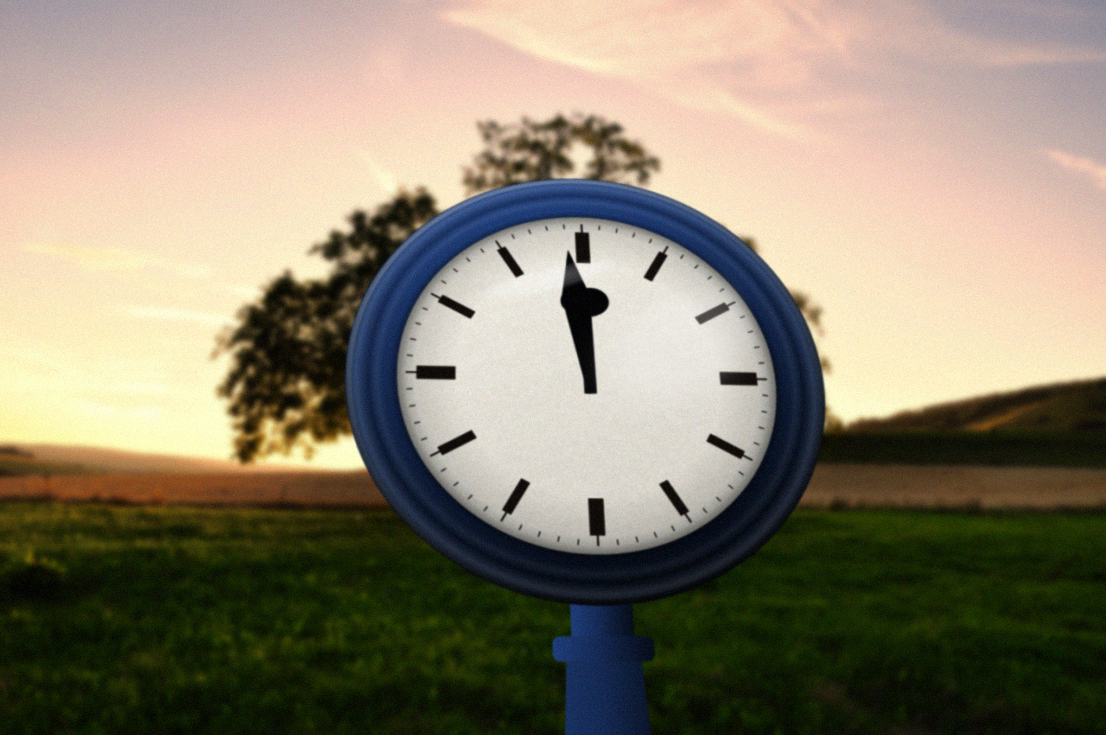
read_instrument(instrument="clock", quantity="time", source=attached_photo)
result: 11:59
